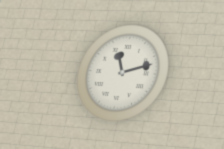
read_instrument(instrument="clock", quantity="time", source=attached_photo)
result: 11:12
